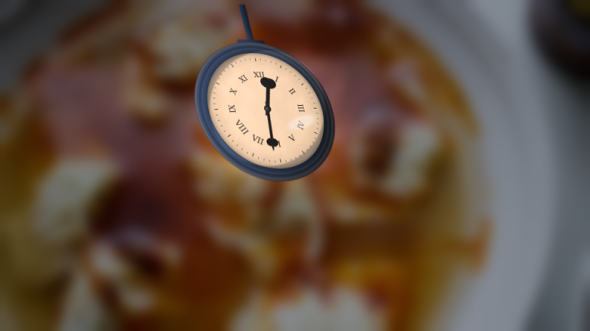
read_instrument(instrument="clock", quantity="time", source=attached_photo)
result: 12:31
